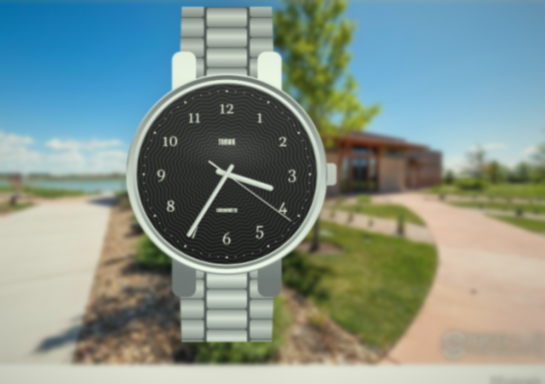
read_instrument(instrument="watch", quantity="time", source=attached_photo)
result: 3:35:21
